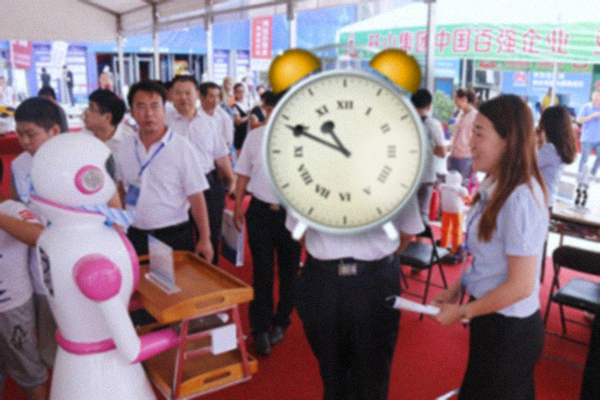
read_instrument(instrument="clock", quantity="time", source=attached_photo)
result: 10:49
